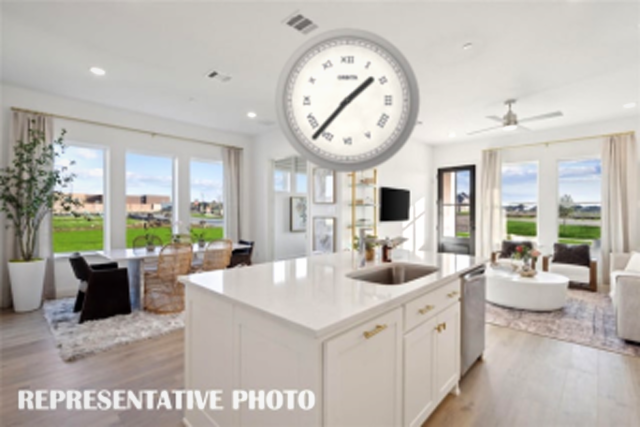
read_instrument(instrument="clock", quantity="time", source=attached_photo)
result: 1:37
